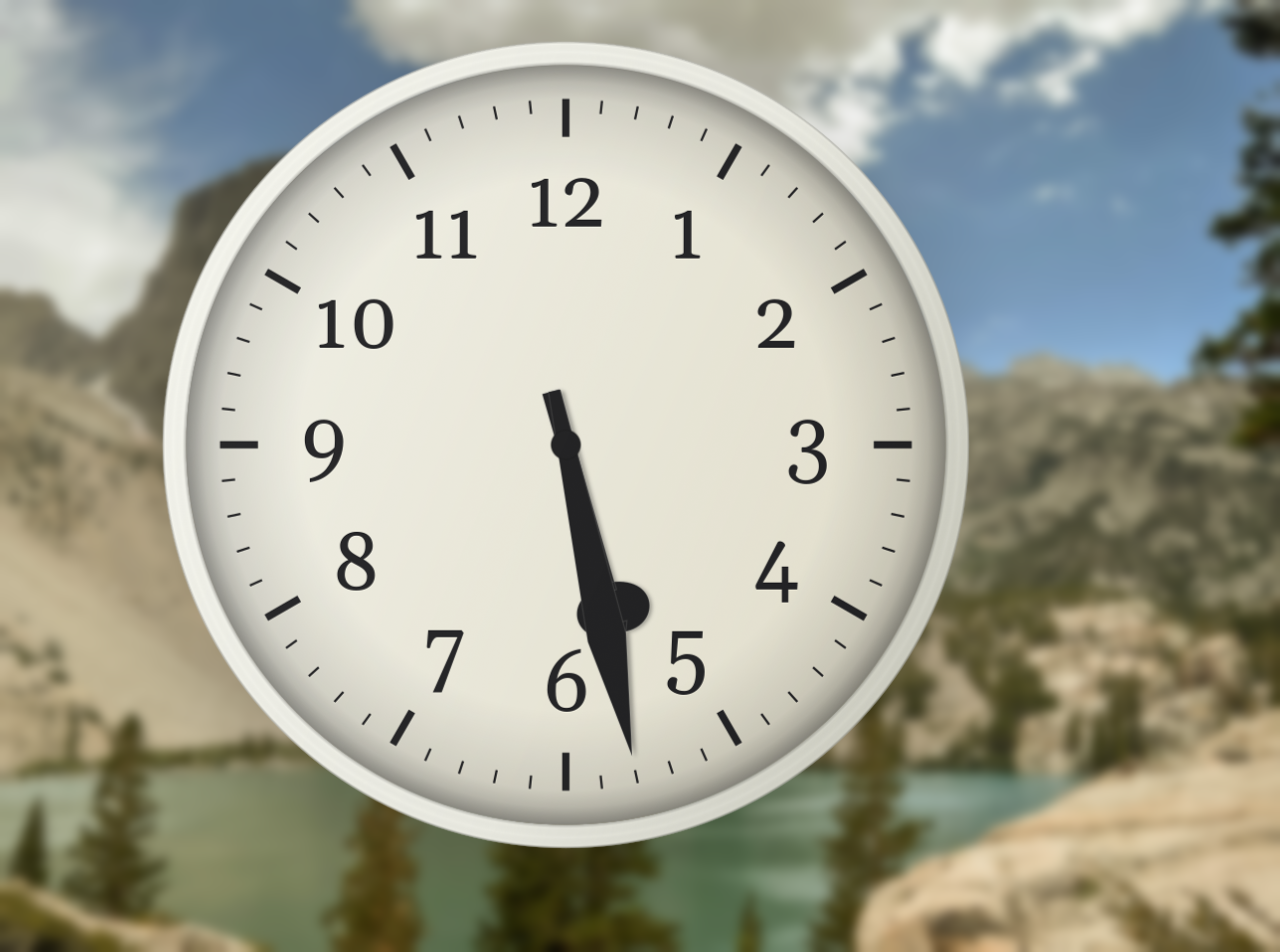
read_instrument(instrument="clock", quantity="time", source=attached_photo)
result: 5:28
